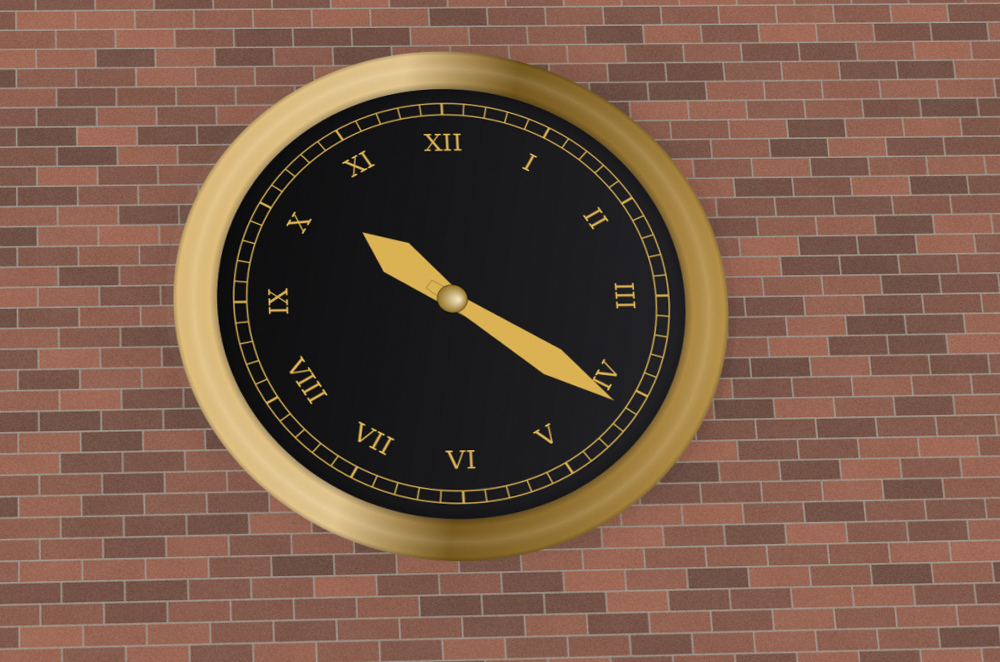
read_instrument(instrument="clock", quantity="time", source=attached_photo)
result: 10:21
